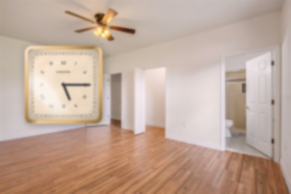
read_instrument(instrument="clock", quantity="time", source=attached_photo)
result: 5:15
